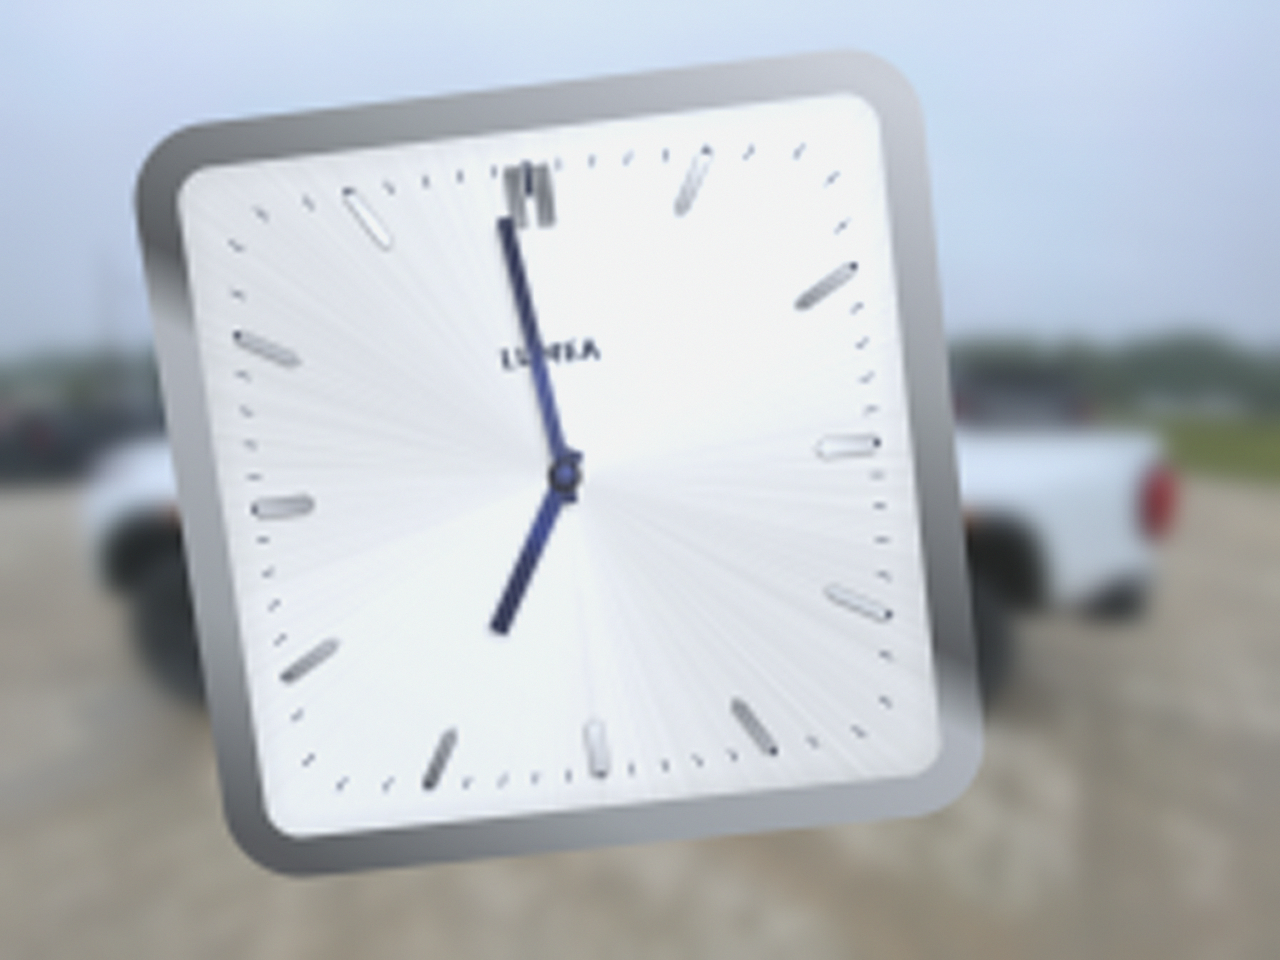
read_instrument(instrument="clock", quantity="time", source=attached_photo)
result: 6:59
